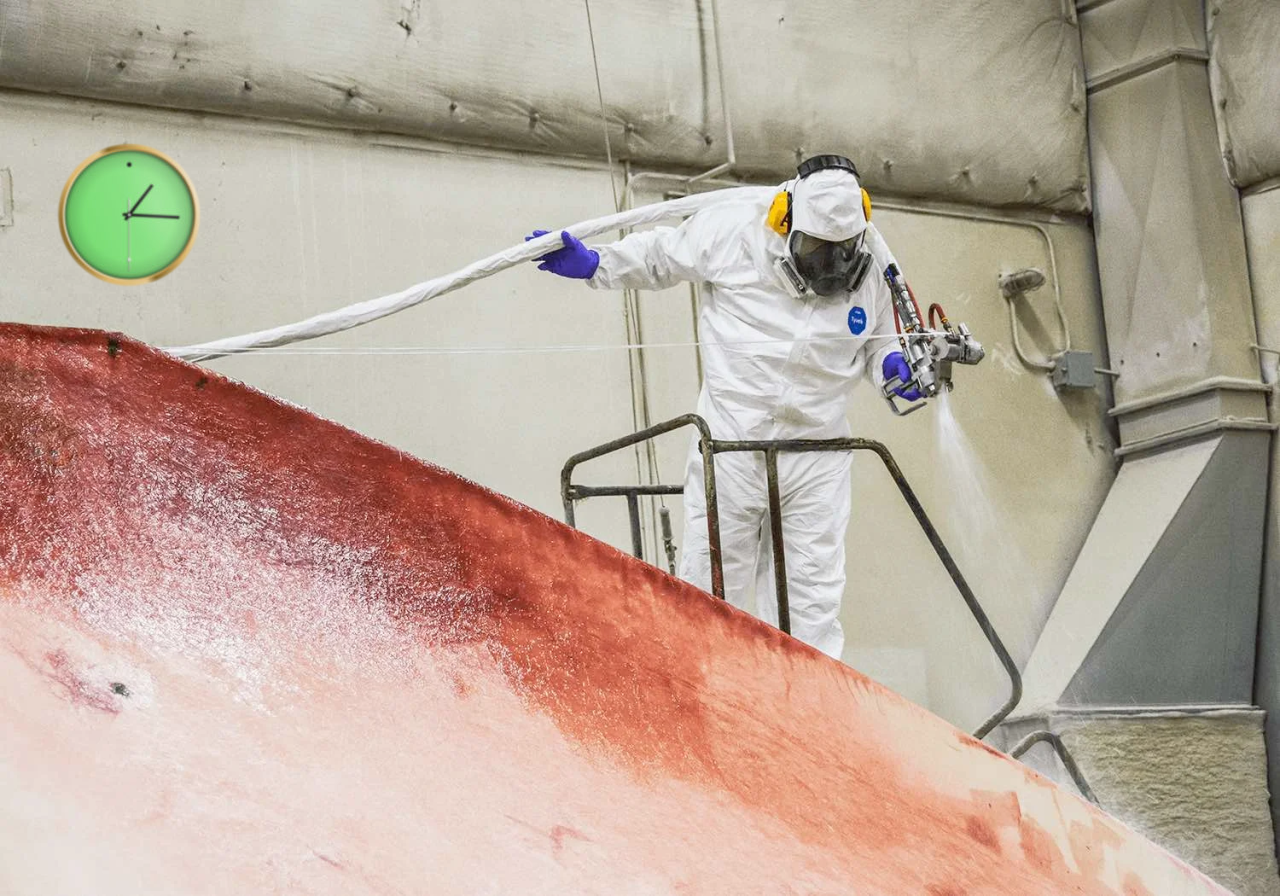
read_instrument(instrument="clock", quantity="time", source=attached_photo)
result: 1:15:30
